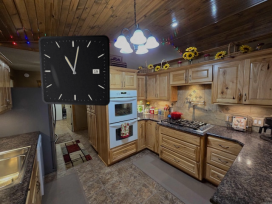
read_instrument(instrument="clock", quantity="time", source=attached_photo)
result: 11:02
